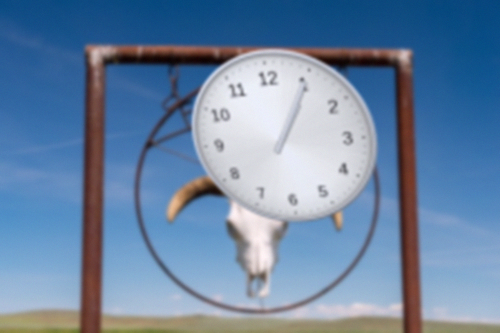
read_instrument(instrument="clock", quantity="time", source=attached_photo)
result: 1:05
